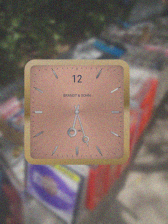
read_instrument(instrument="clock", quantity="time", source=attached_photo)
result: 6:27
